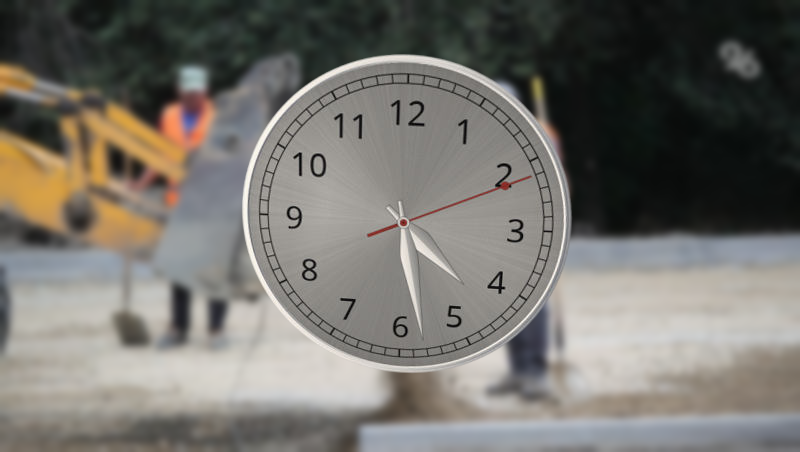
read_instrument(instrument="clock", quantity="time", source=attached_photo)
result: 4:28:11
